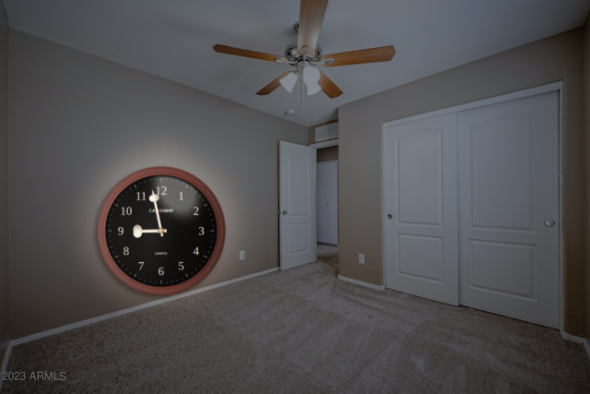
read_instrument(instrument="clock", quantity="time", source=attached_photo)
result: 8:58
